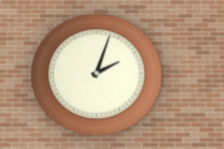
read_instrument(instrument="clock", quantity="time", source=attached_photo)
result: 2:03
